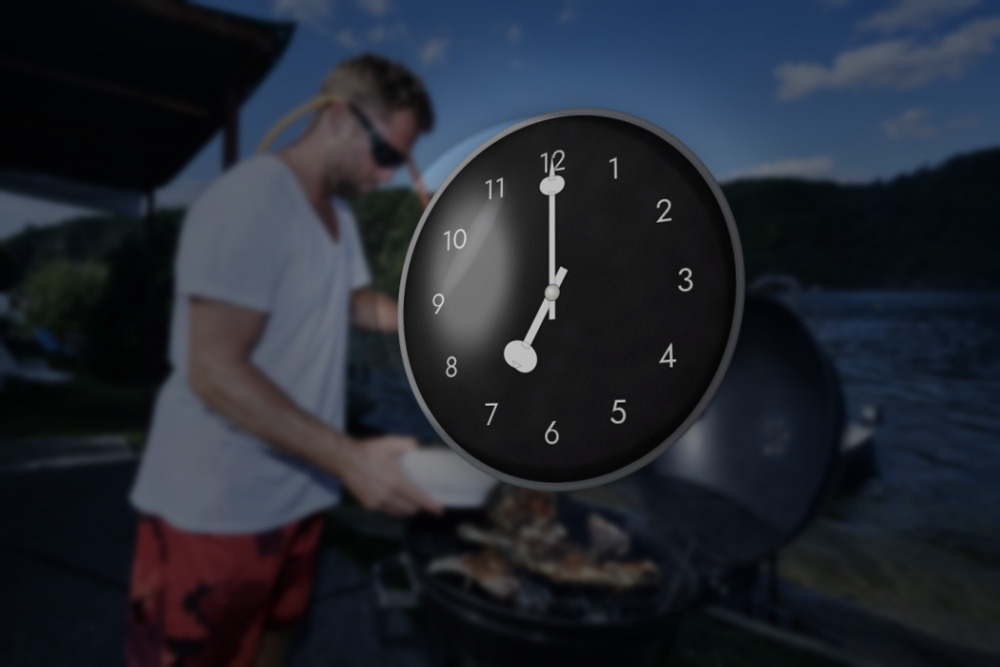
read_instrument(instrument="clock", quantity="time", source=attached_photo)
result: 7:00
